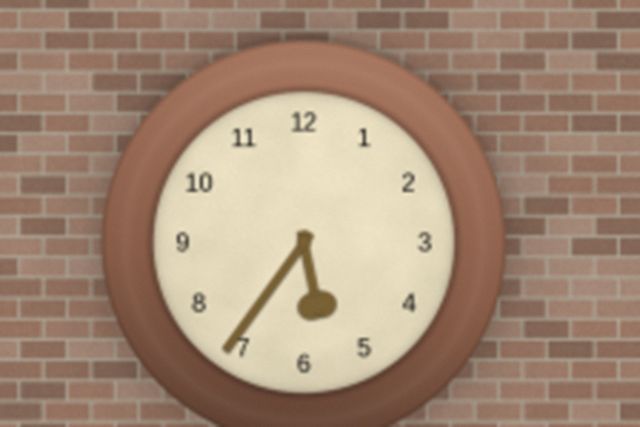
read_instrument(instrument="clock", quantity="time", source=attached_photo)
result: 5:36
